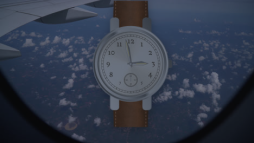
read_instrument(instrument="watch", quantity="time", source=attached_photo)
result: 2:58
